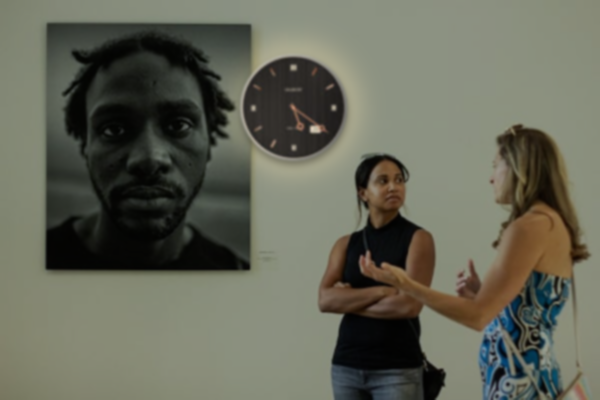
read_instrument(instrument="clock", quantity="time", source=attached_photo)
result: 5:21
